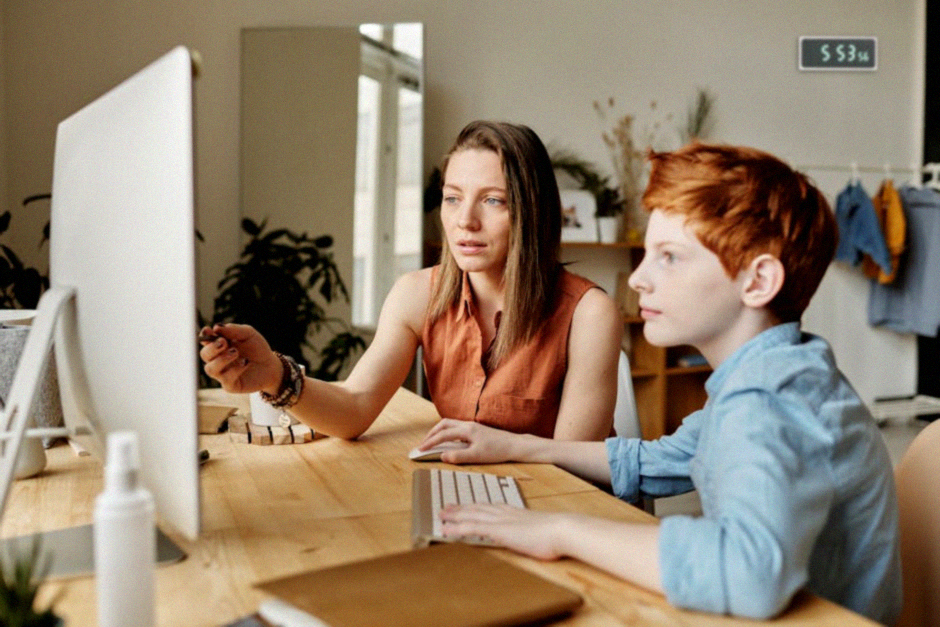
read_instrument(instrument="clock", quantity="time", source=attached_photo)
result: 5:53
